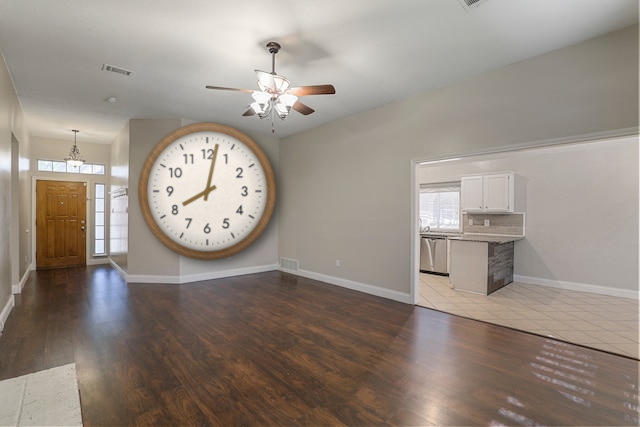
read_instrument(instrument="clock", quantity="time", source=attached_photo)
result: 8:02
